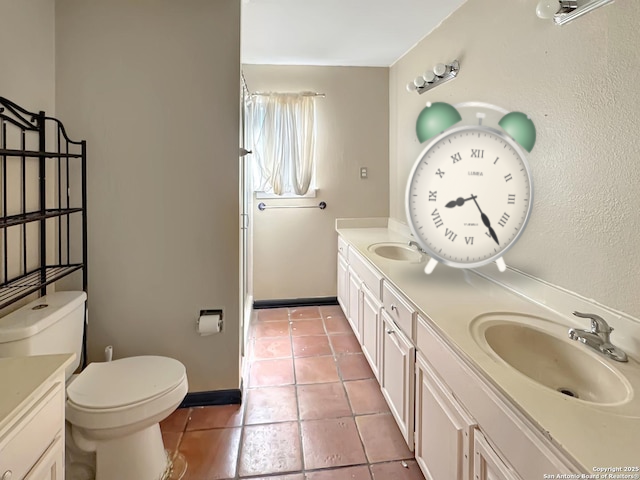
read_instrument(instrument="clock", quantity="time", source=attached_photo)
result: 8:24
